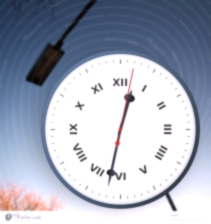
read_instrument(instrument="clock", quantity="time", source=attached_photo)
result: 12:32:02
